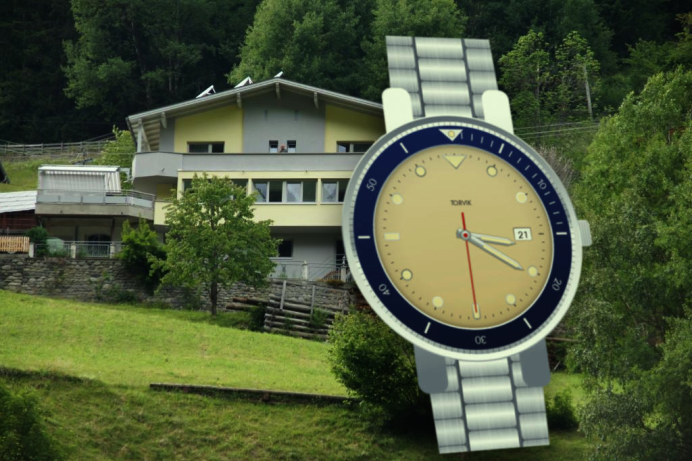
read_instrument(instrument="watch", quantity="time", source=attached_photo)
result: 3:20:30
